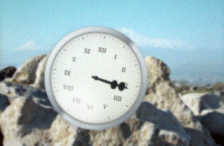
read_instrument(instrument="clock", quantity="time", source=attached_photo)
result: 3:16
